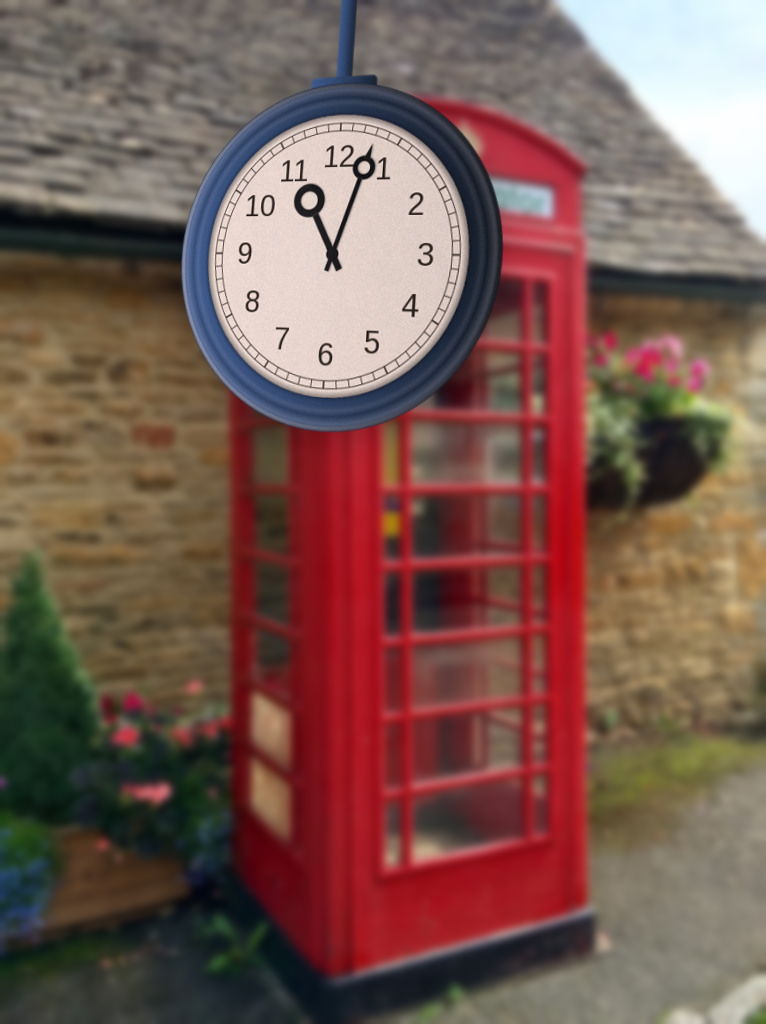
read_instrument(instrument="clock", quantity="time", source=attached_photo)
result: 11:03
